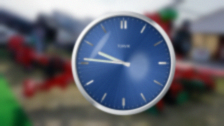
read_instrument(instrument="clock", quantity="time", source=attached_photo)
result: 9:46
